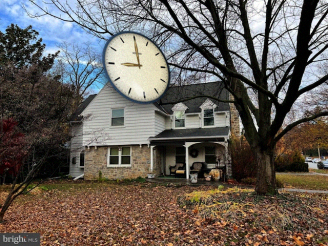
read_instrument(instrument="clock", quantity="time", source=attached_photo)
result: 9:00
